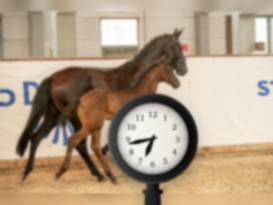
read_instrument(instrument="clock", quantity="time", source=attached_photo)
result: 6:43
